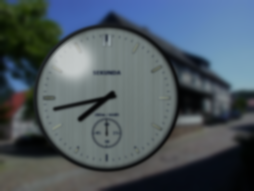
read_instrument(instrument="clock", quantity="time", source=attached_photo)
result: 7:43
